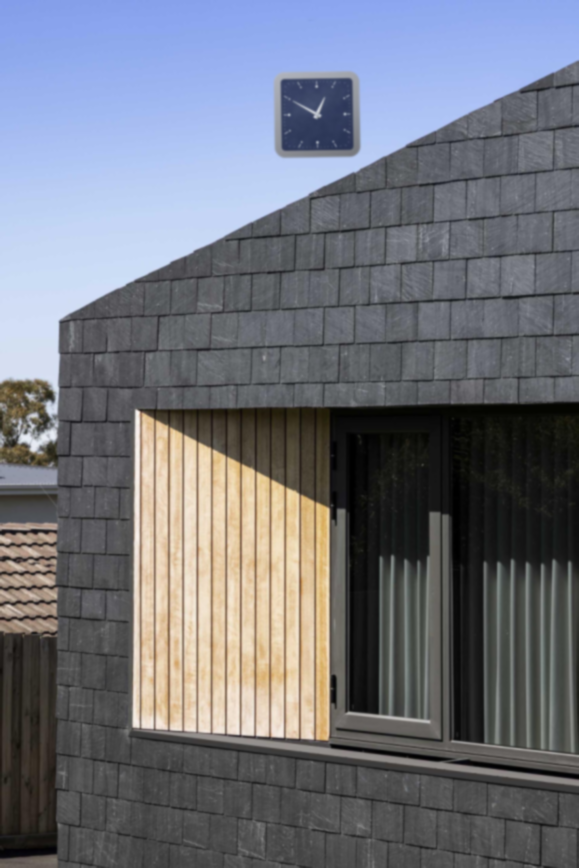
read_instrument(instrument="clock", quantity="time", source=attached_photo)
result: 12:50
